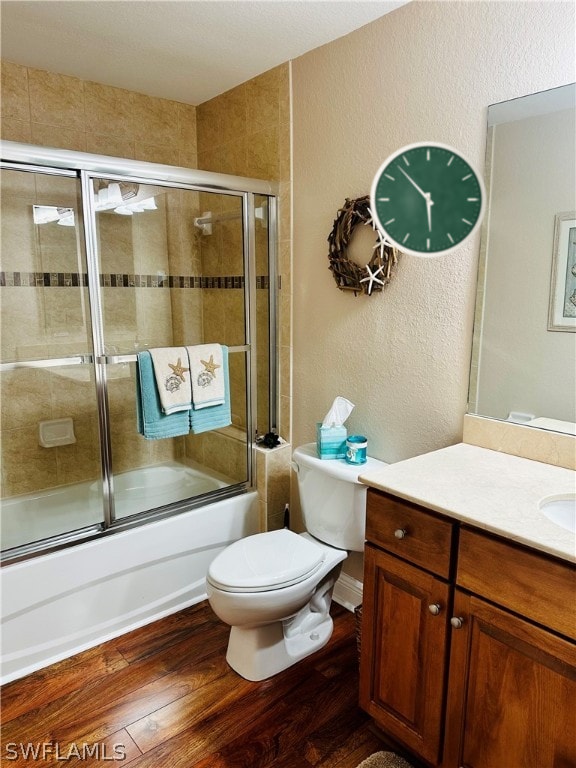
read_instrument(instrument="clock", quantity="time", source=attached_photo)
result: 5:53
